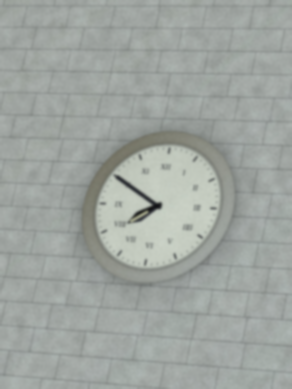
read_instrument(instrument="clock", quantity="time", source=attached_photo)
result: 7:50
